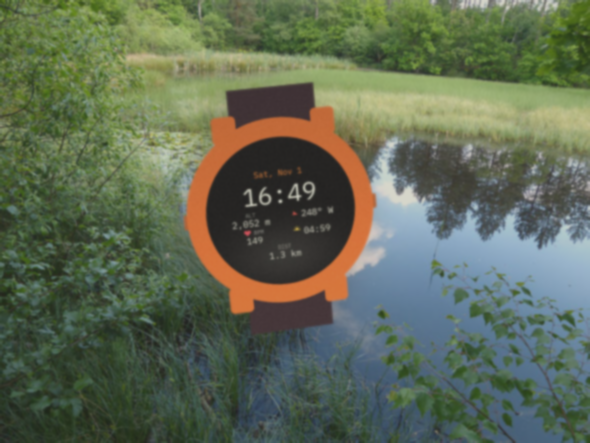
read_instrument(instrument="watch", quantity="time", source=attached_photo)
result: 16:49
